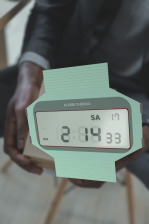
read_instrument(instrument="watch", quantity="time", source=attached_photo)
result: 2:14:33
